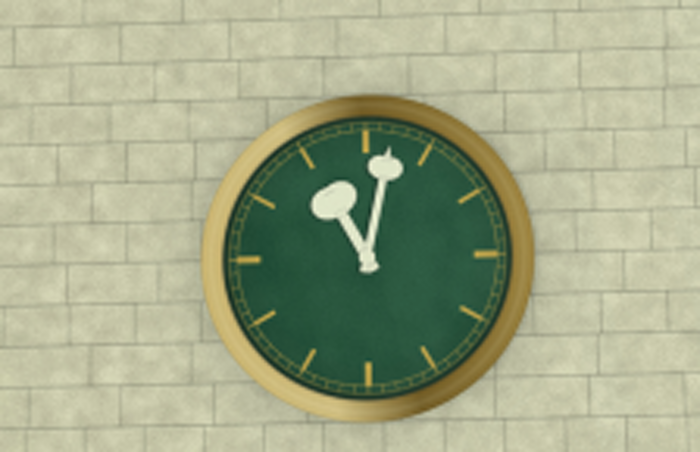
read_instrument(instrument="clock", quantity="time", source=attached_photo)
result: 11:02
